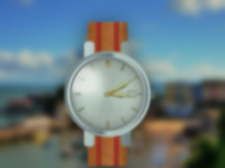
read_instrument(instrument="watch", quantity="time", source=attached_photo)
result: 3:10
